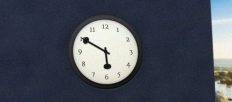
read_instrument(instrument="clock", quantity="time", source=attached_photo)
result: 5:50
